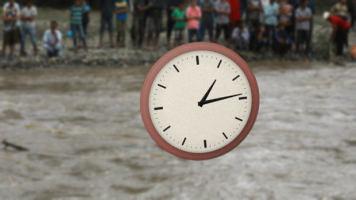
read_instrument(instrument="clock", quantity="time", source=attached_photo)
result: 1:14
